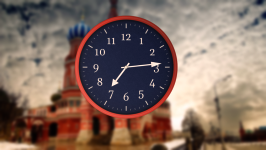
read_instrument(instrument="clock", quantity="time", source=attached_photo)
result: 7:14
